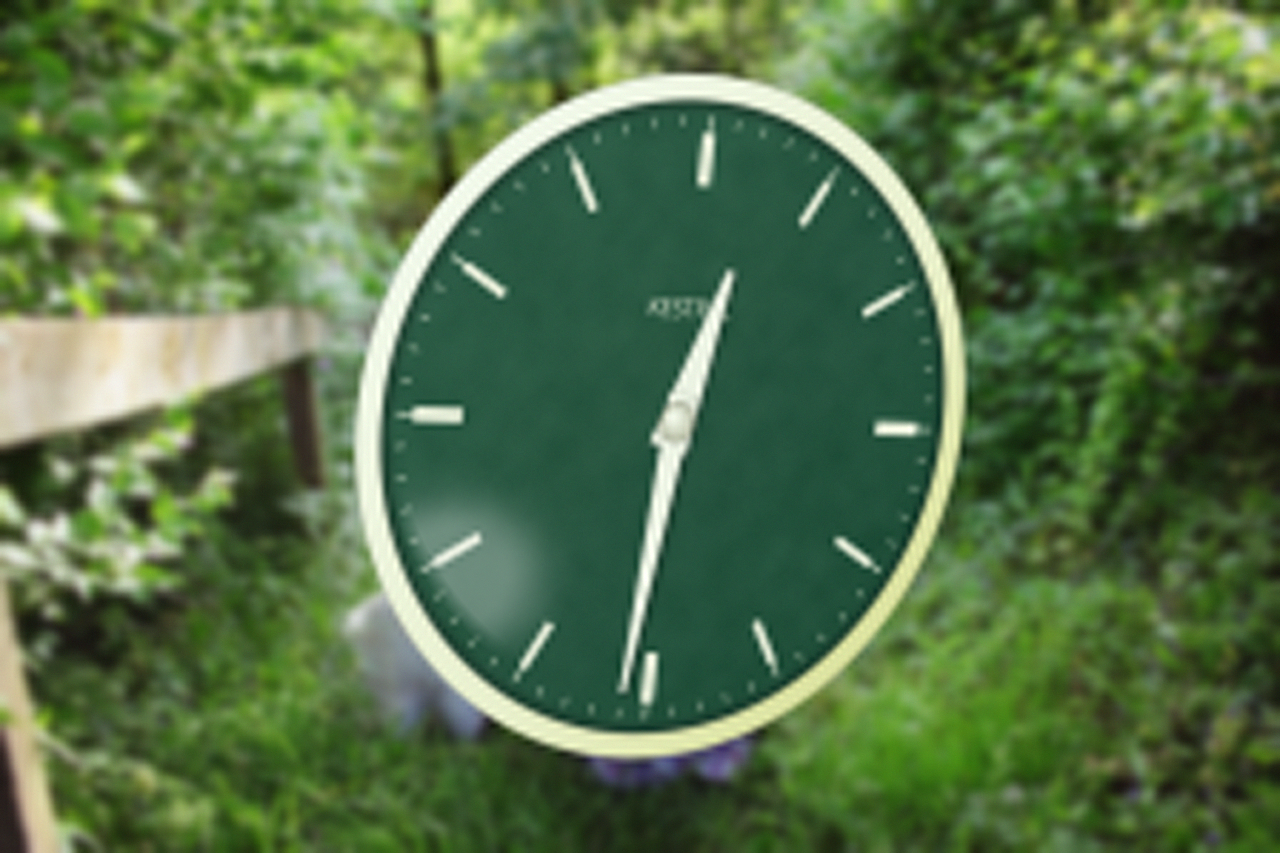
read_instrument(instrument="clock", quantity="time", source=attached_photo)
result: 12:31
